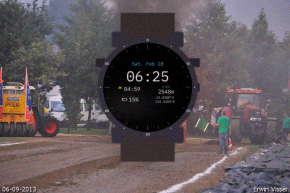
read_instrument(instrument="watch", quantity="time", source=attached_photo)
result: 6:25
